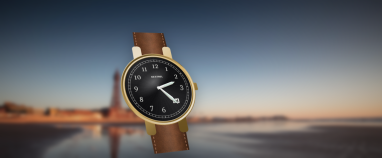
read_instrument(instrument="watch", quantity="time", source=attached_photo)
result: 2:23
